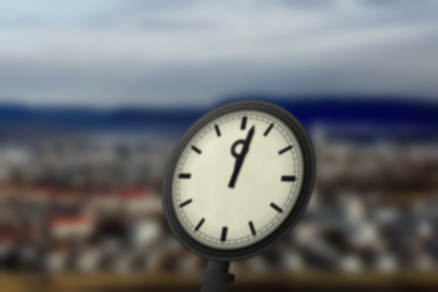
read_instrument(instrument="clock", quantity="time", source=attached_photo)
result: 12:02
